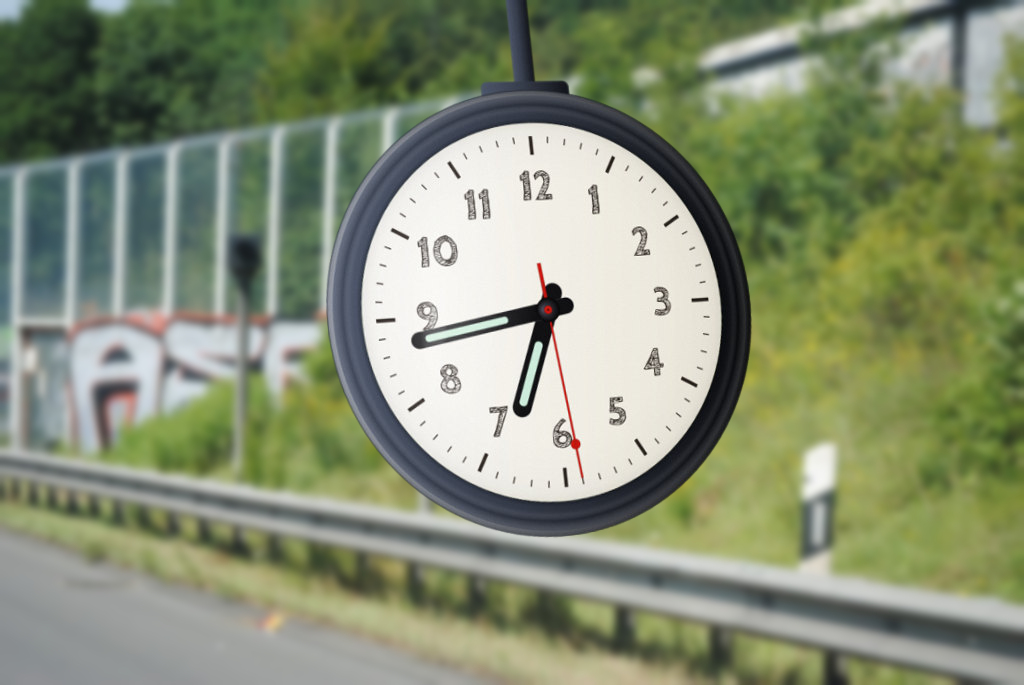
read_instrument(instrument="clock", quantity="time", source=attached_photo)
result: 6:43:29
